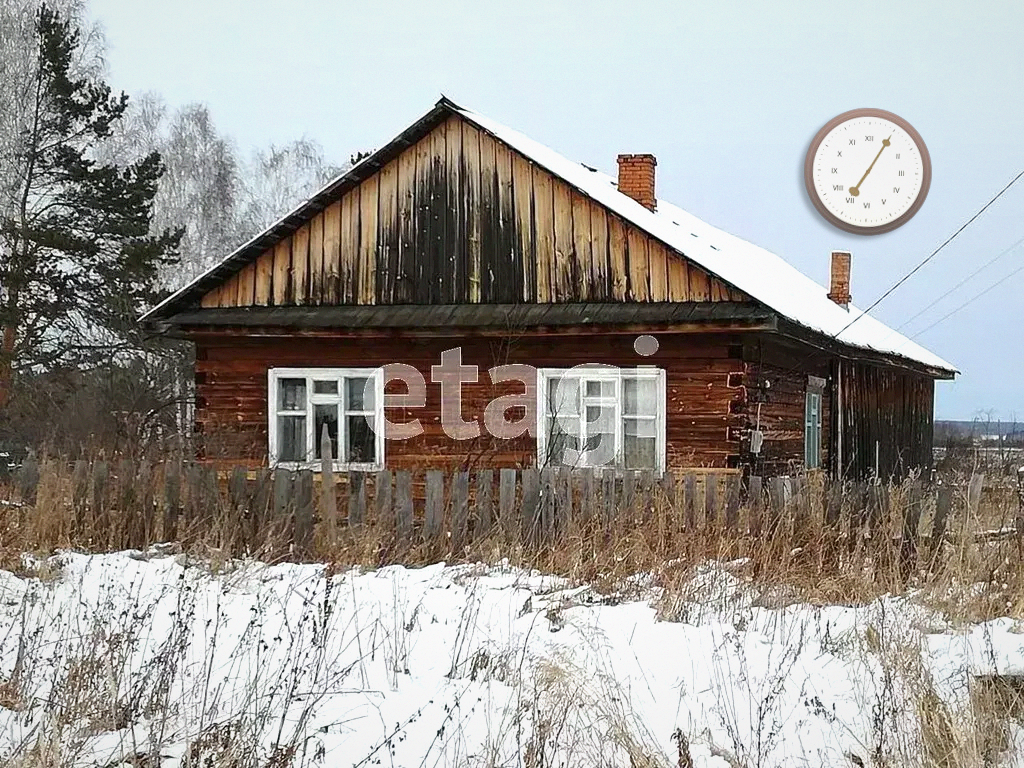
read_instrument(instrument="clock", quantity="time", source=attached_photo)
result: 7:05
